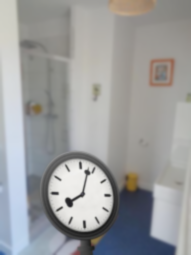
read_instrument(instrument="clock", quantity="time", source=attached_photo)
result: 8:03
